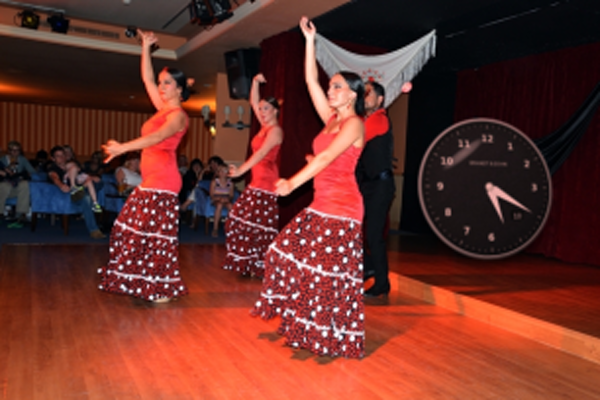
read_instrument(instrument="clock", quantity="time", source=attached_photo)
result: 5:20
